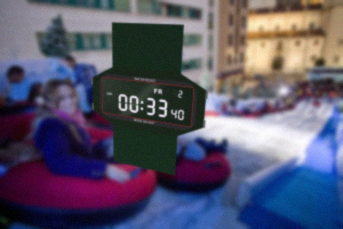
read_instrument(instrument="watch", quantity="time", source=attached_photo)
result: 0:33:40
